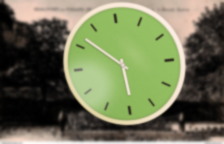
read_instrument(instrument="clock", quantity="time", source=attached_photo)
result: 5:52
